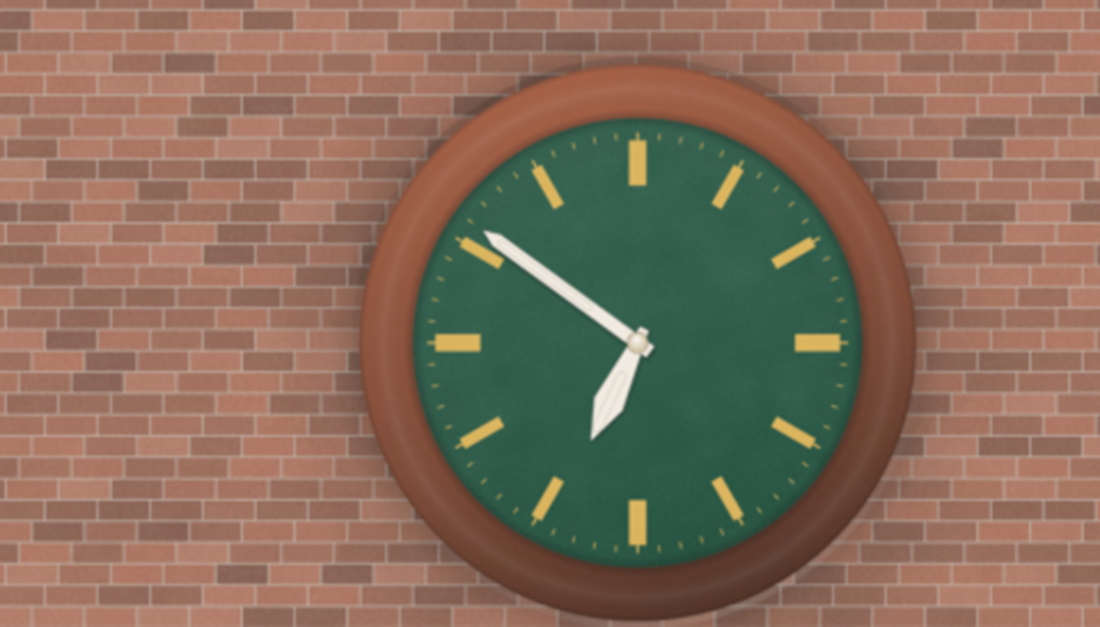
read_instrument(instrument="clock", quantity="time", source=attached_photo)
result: 6:51
